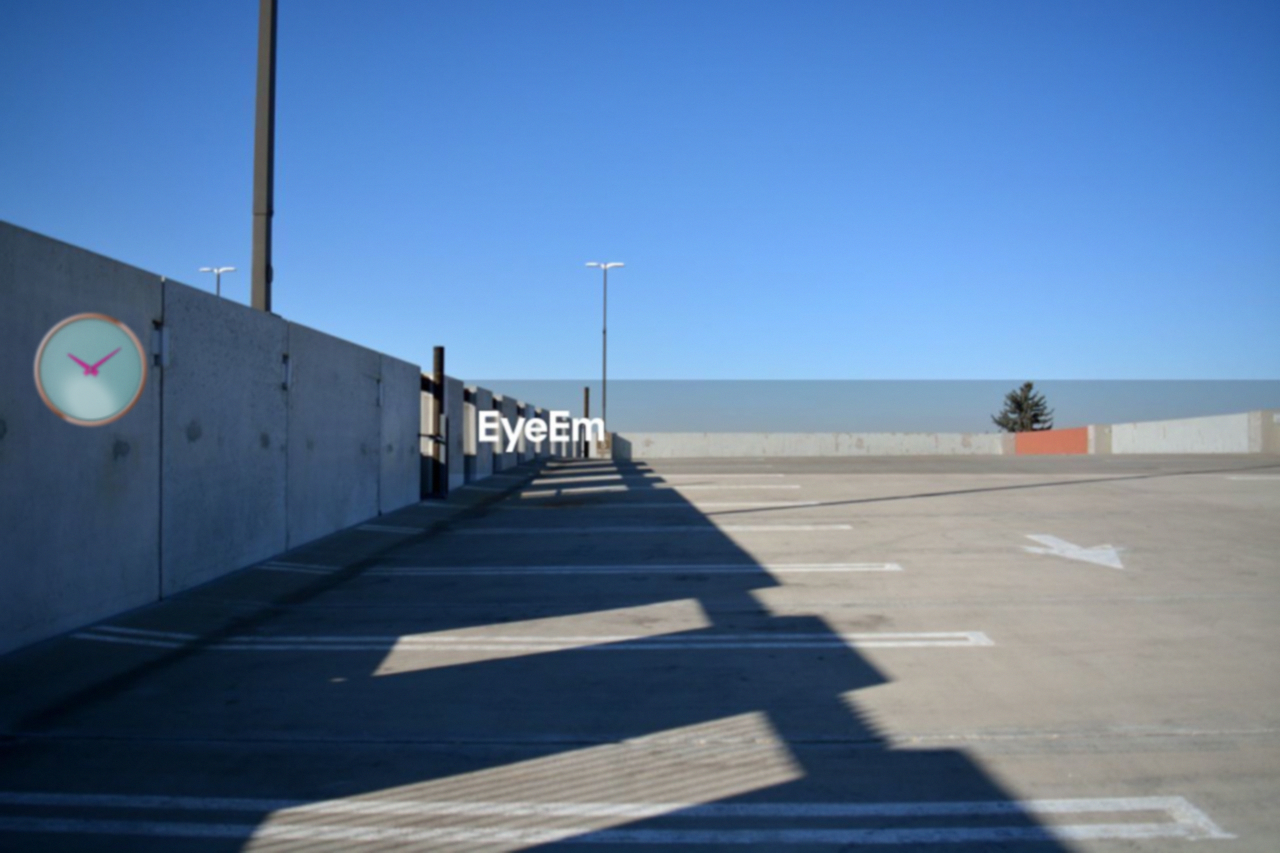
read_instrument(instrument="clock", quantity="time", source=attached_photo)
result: 10:09
